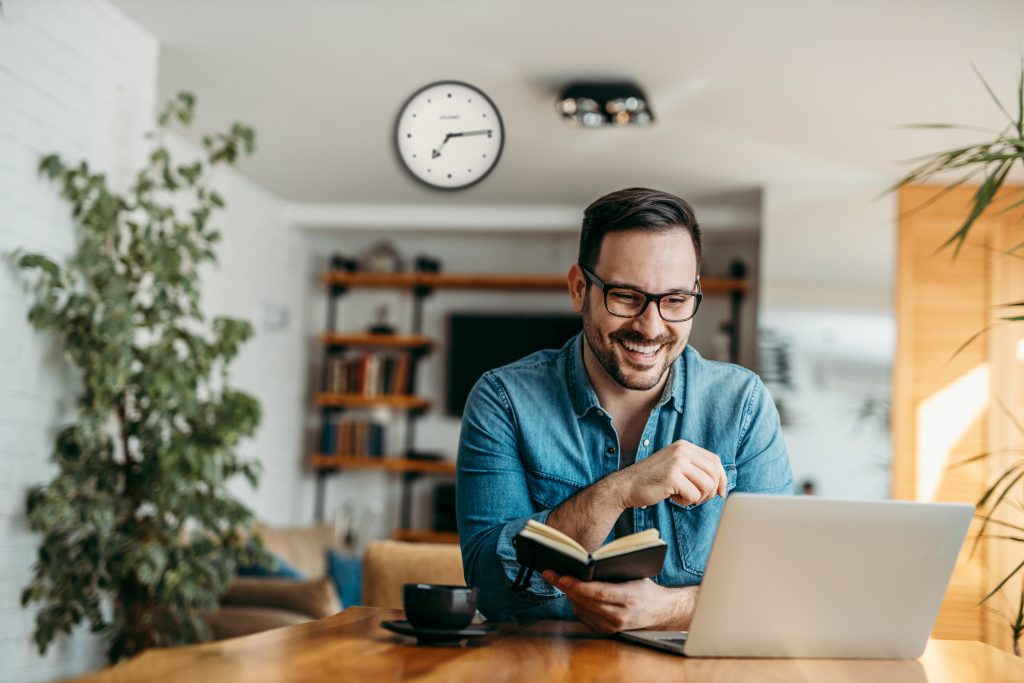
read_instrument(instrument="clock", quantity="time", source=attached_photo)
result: 7:14
